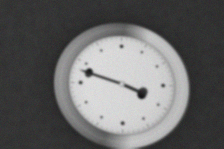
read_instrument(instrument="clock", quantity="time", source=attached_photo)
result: 3:48
